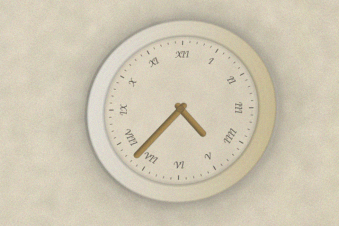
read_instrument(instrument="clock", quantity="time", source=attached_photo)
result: 4:37
